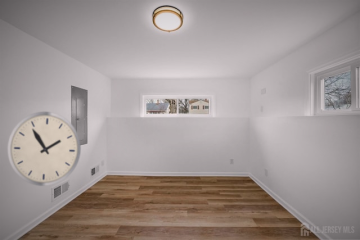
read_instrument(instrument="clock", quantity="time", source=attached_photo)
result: 1:54
